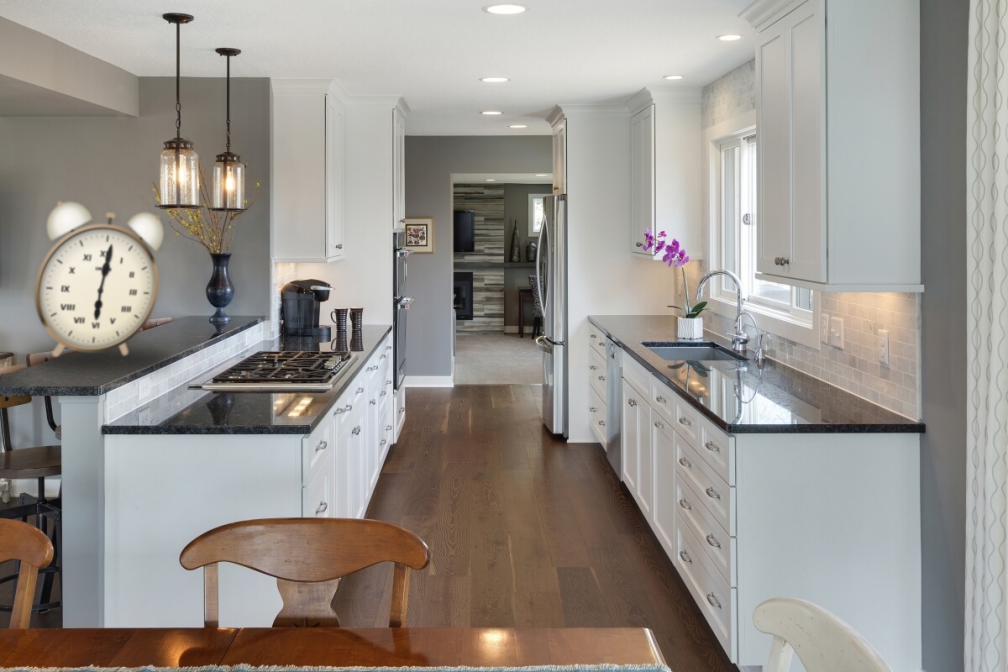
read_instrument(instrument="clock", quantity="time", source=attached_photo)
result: 6:01
